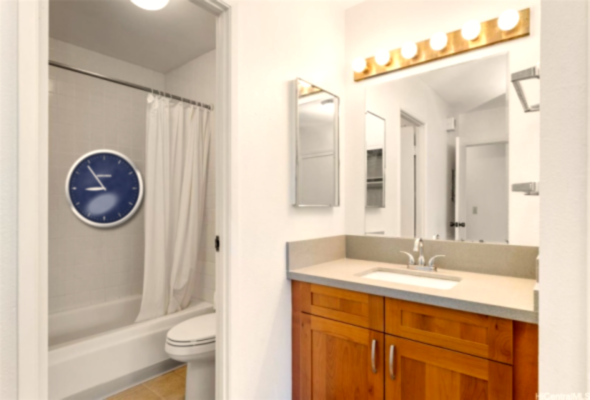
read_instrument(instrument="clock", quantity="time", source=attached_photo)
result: 8:54
